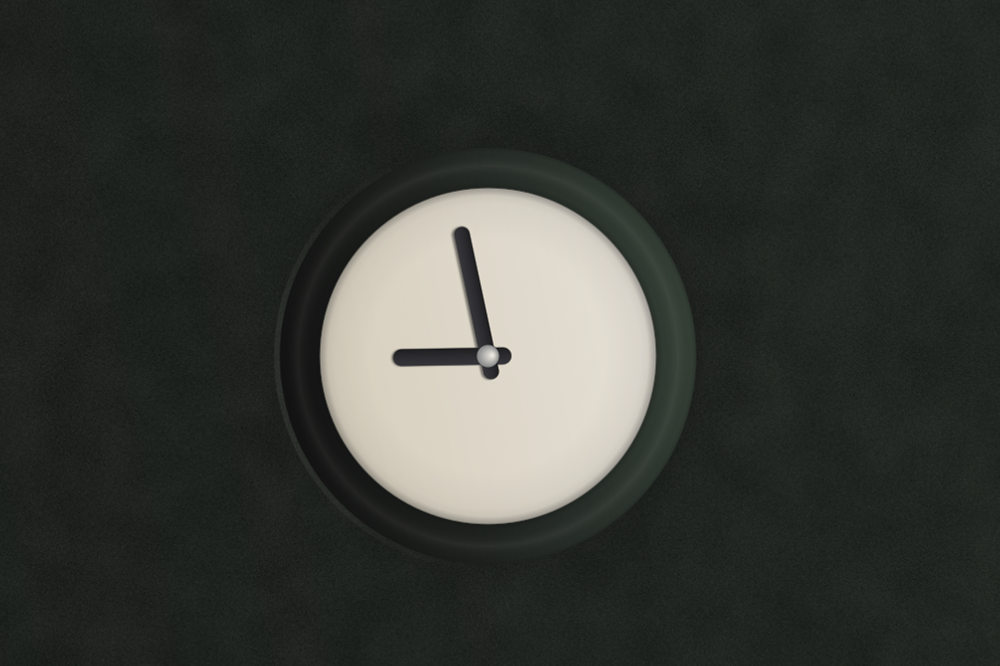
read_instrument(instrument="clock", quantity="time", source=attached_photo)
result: 8:58
